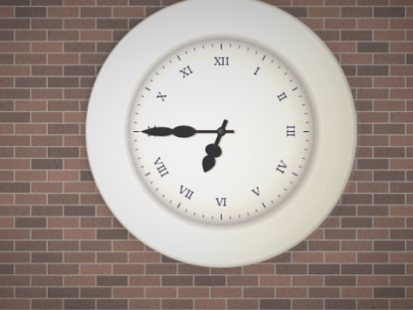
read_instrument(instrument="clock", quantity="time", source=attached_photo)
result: 6:45
